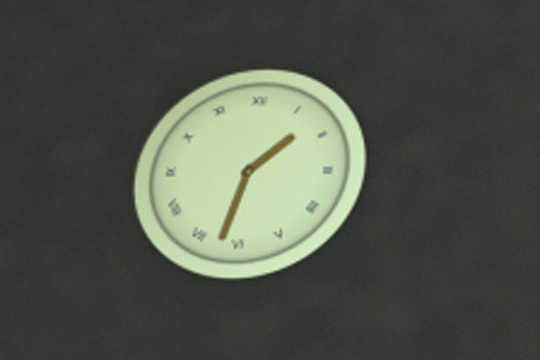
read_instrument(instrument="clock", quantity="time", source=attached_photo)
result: 1:32
